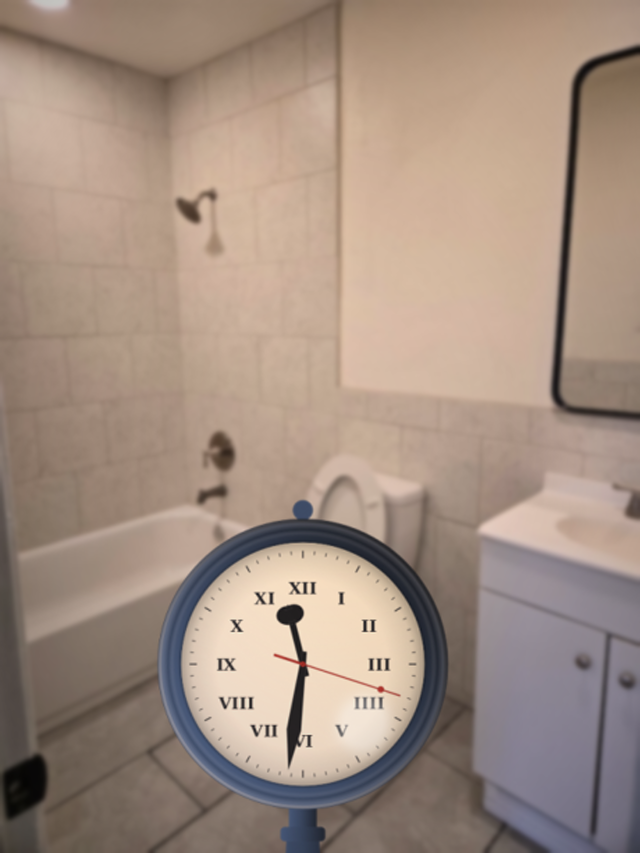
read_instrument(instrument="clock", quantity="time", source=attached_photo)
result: 11:31:18
